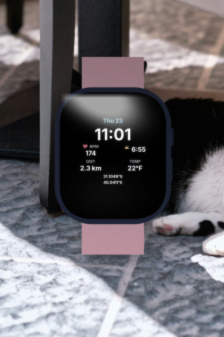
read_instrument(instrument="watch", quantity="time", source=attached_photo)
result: 11:01
